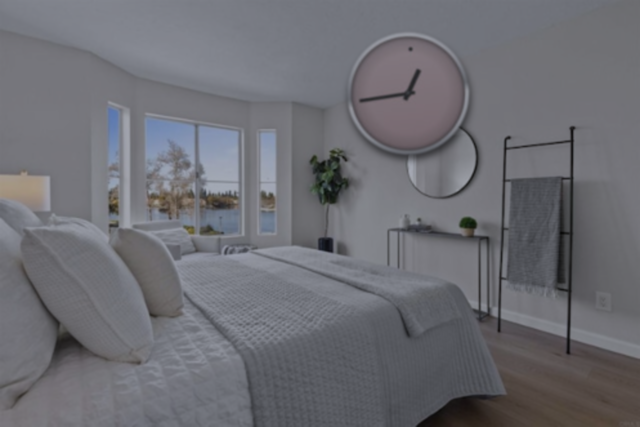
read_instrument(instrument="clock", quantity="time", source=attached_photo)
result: 12:43
